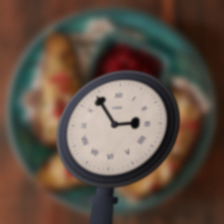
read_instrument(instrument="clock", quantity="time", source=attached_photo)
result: 2:54
